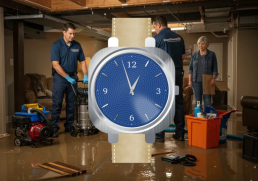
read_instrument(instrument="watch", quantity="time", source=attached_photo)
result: 12:57
